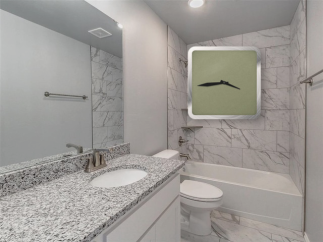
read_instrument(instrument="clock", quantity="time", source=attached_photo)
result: 3:44
